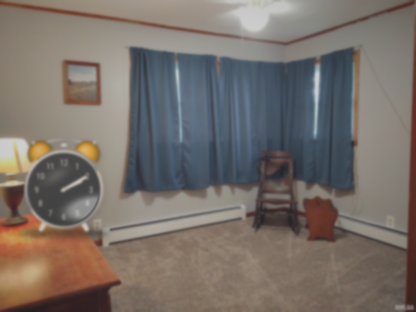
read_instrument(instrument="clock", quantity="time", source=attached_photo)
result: 2:10
